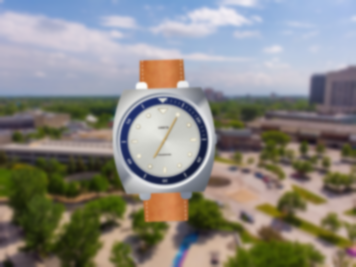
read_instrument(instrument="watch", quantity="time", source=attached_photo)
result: 7:05
